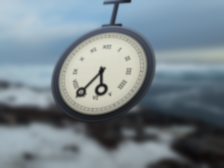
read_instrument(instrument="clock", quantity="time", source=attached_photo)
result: 5:36
